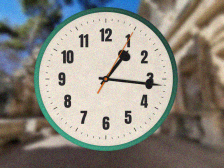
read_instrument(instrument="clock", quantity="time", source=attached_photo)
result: 1:16:05
